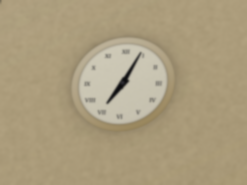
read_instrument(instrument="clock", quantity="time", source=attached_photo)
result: 7:04
